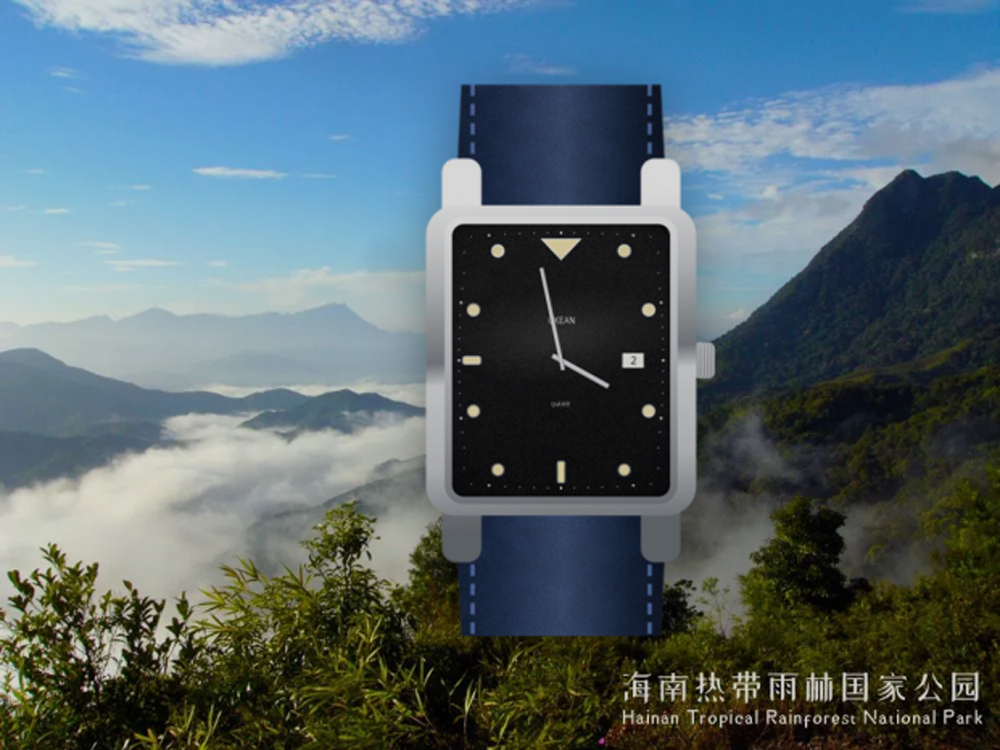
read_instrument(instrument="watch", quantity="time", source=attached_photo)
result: 3:58
